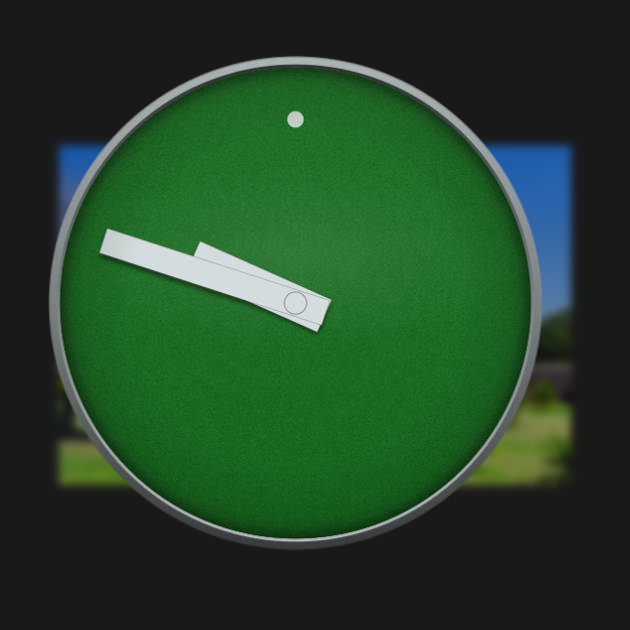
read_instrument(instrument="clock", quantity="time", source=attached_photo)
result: 9:48
